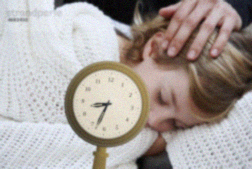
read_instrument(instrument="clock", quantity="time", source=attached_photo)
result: 8:33
